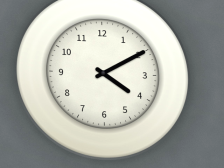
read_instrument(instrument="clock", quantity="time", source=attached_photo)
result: 4:10
